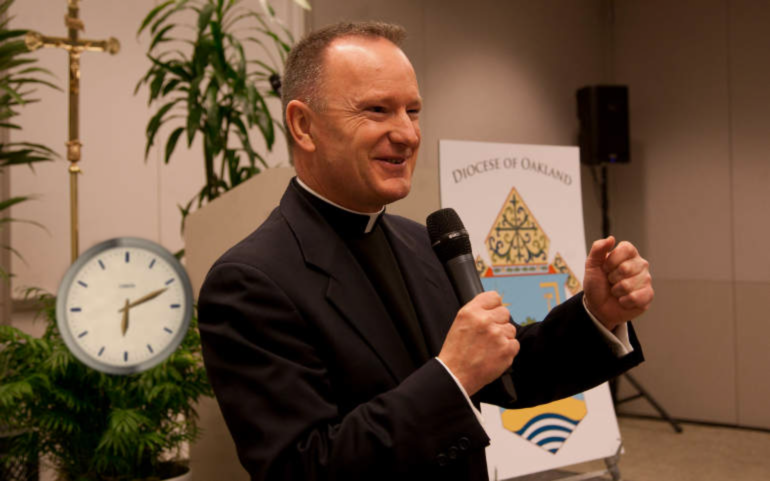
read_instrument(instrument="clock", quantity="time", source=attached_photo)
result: 6:11
